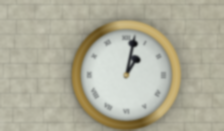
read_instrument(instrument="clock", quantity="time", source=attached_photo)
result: 1:02
